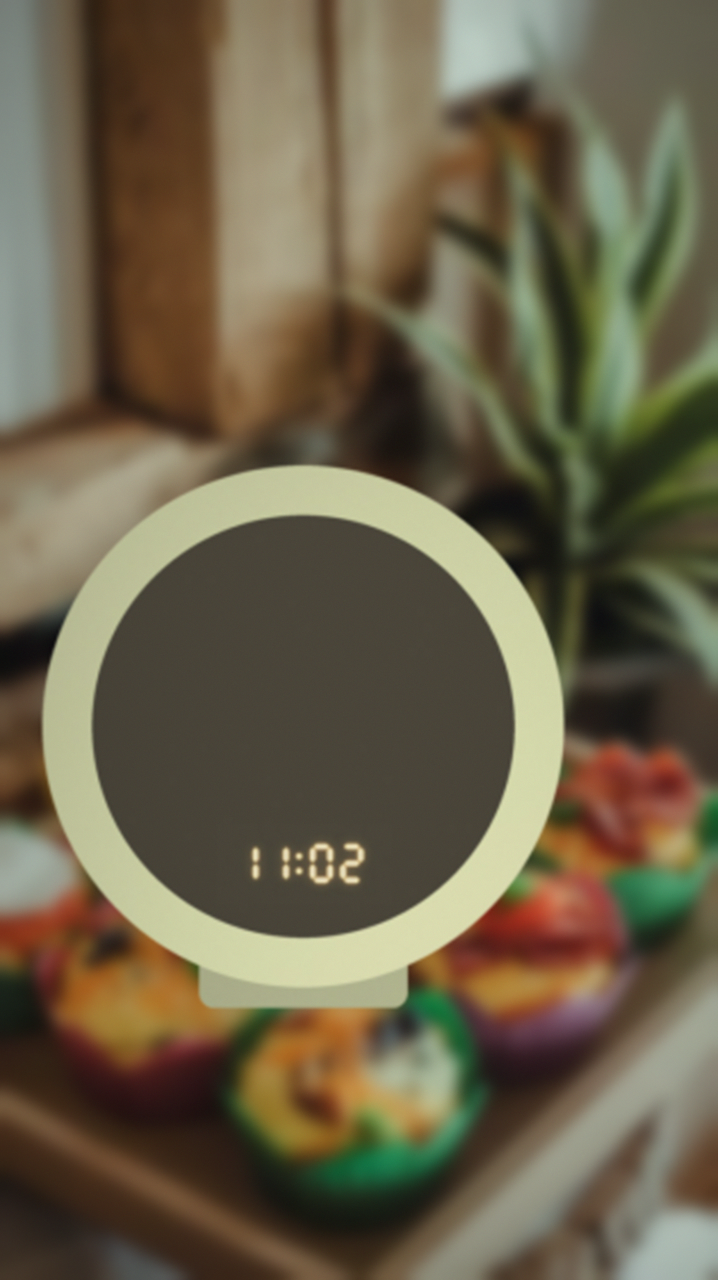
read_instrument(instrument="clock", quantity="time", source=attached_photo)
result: 11:02
